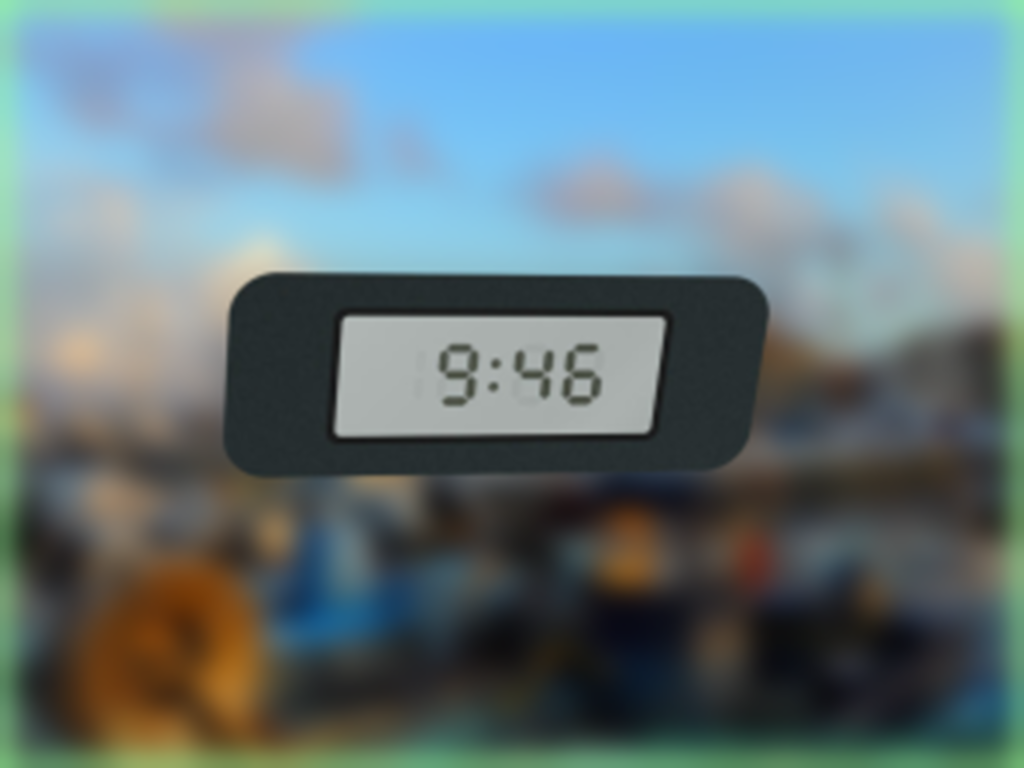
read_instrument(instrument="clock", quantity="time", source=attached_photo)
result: 9:46
